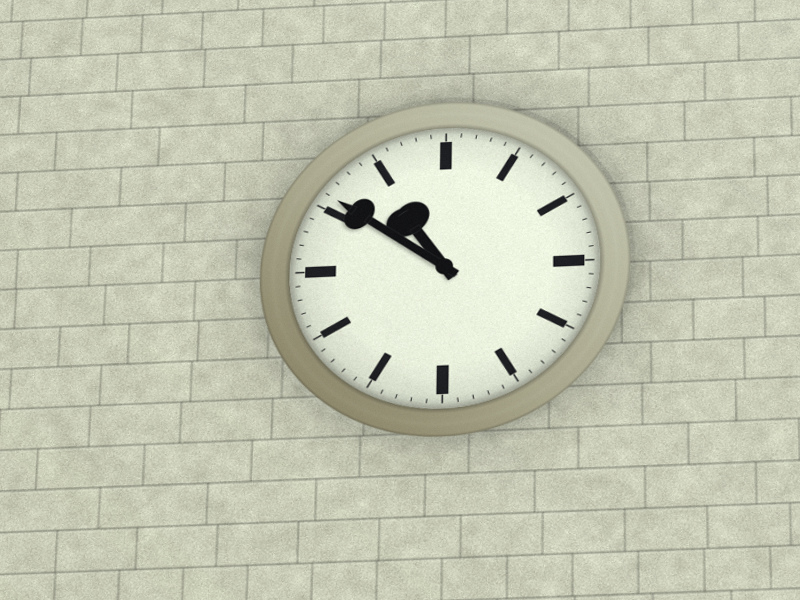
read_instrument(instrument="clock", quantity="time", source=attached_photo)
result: 10:51
